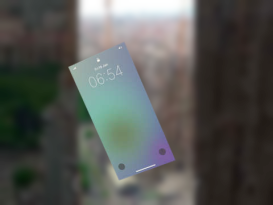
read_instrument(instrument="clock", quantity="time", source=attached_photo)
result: 6:54
